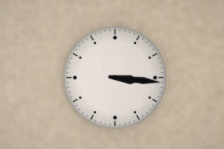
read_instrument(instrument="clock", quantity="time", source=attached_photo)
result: 3:16
